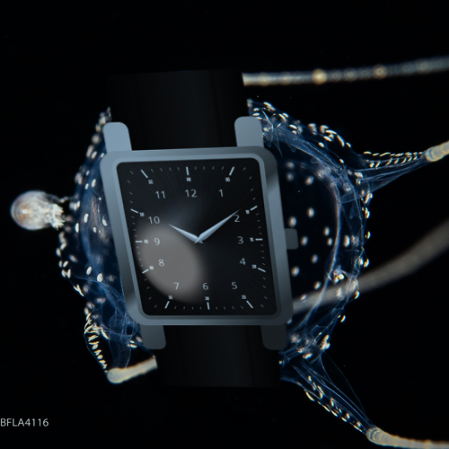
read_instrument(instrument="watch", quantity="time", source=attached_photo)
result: 10:09
